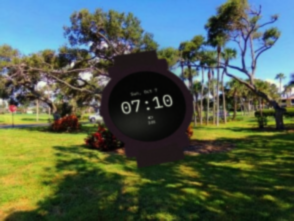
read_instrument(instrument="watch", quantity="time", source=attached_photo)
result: 7:10
